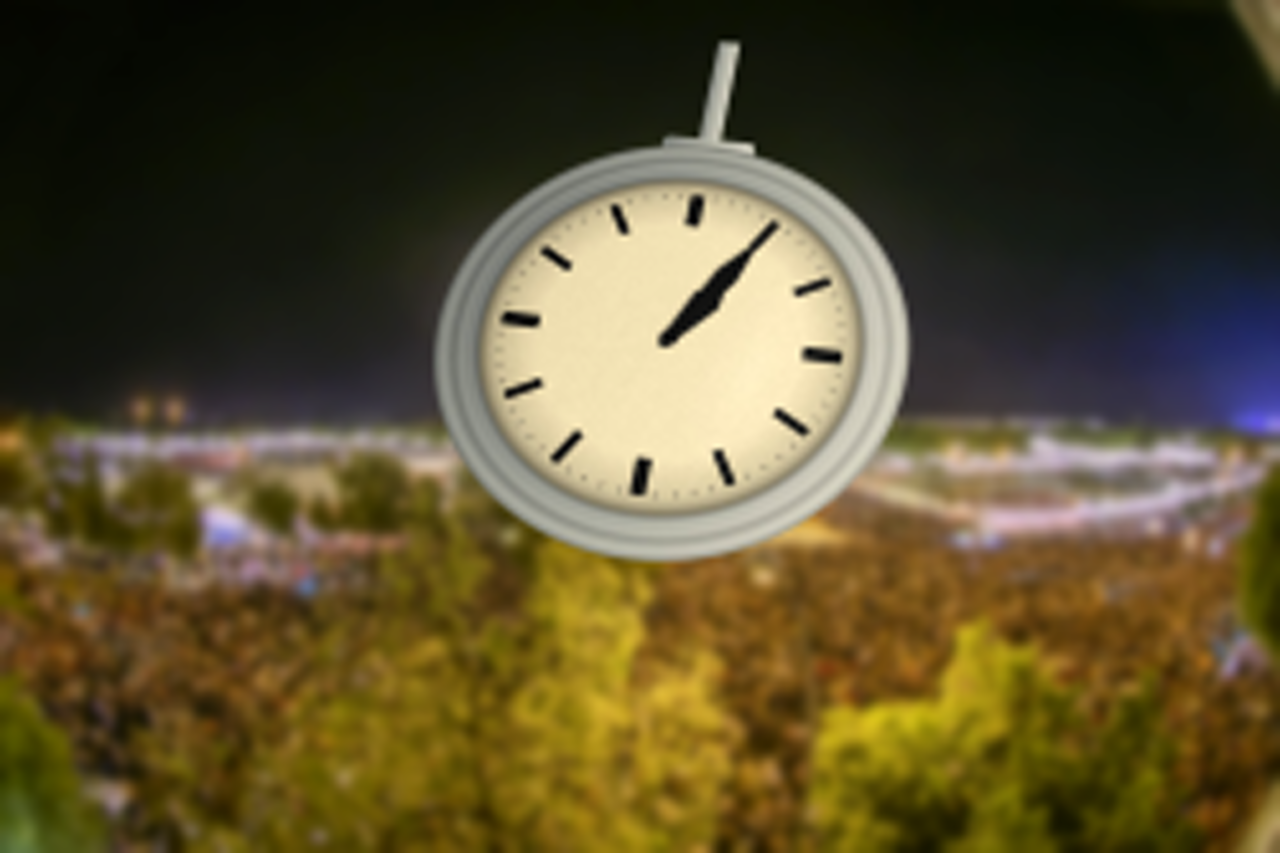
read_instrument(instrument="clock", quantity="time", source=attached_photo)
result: 1:05
